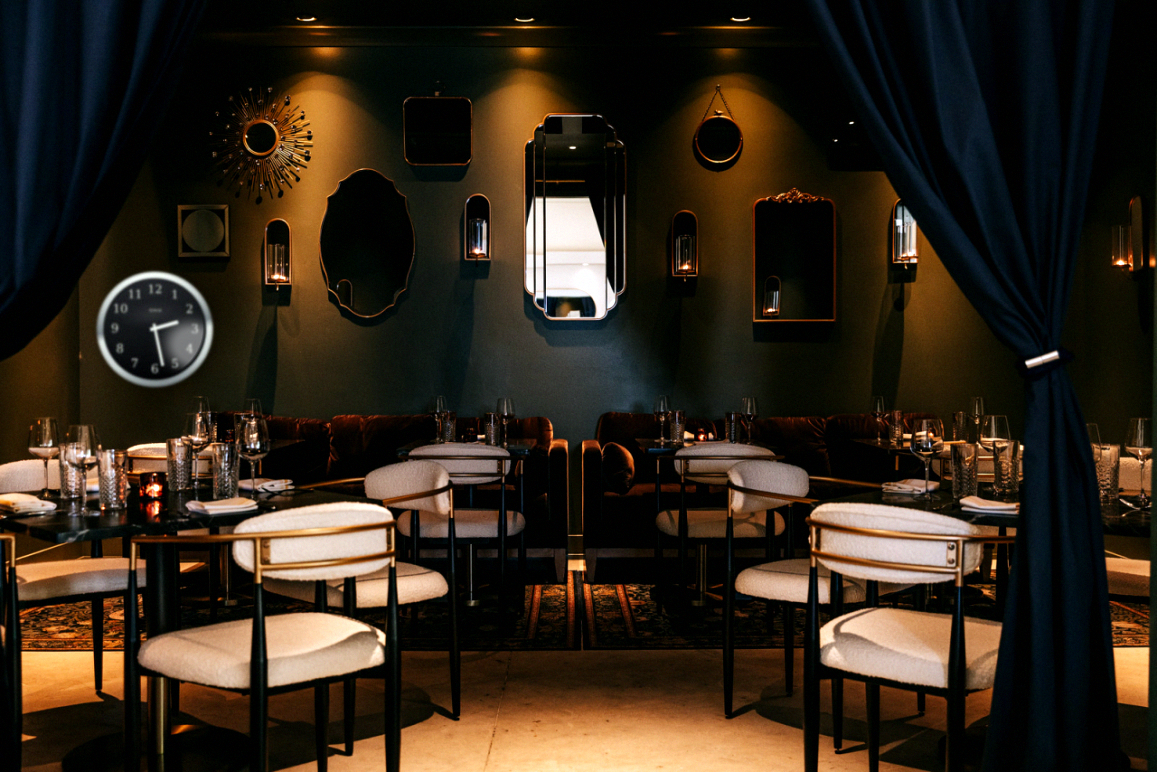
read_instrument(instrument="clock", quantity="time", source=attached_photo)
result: 2:28
